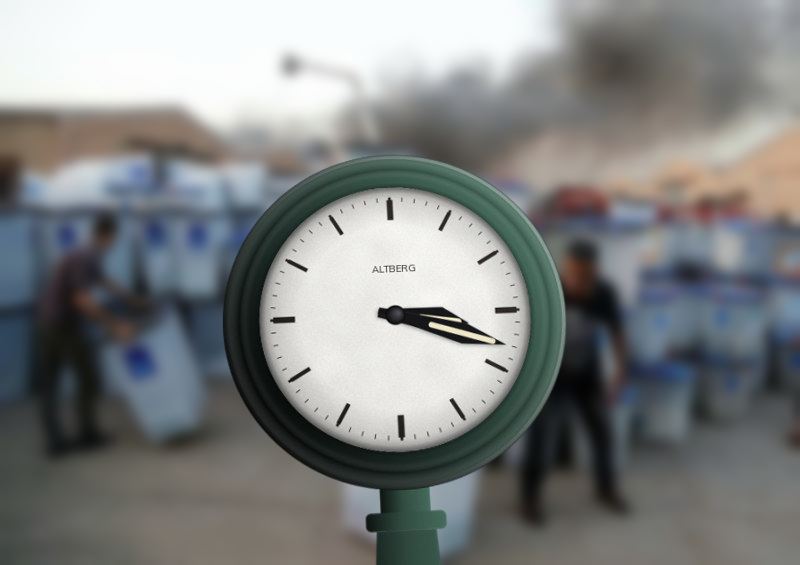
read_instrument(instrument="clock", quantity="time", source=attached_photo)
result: 3:18
